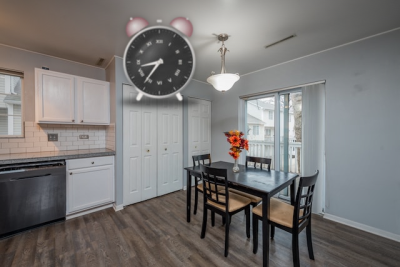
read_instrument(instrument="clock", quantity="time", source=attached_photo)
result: 8:36
